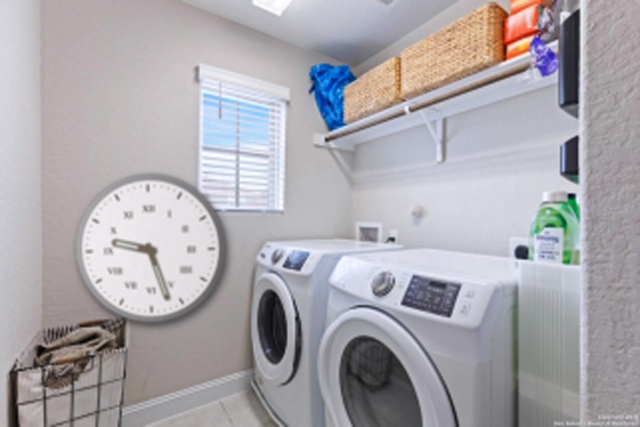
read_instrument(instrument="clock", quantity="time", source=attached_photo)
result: 9:27
